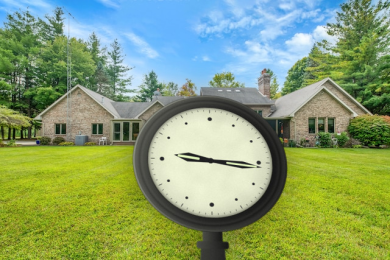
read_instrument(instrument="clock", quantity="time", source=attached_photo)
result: 9:16
